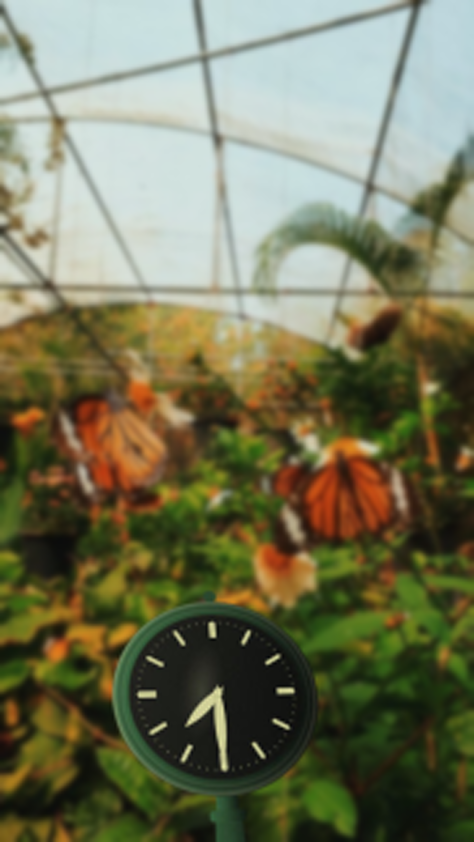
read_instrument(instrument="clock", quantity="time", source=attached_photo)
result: 7:30
